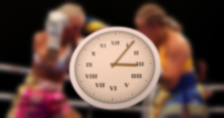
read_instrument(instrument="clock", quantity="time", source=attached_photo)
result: 3:06
